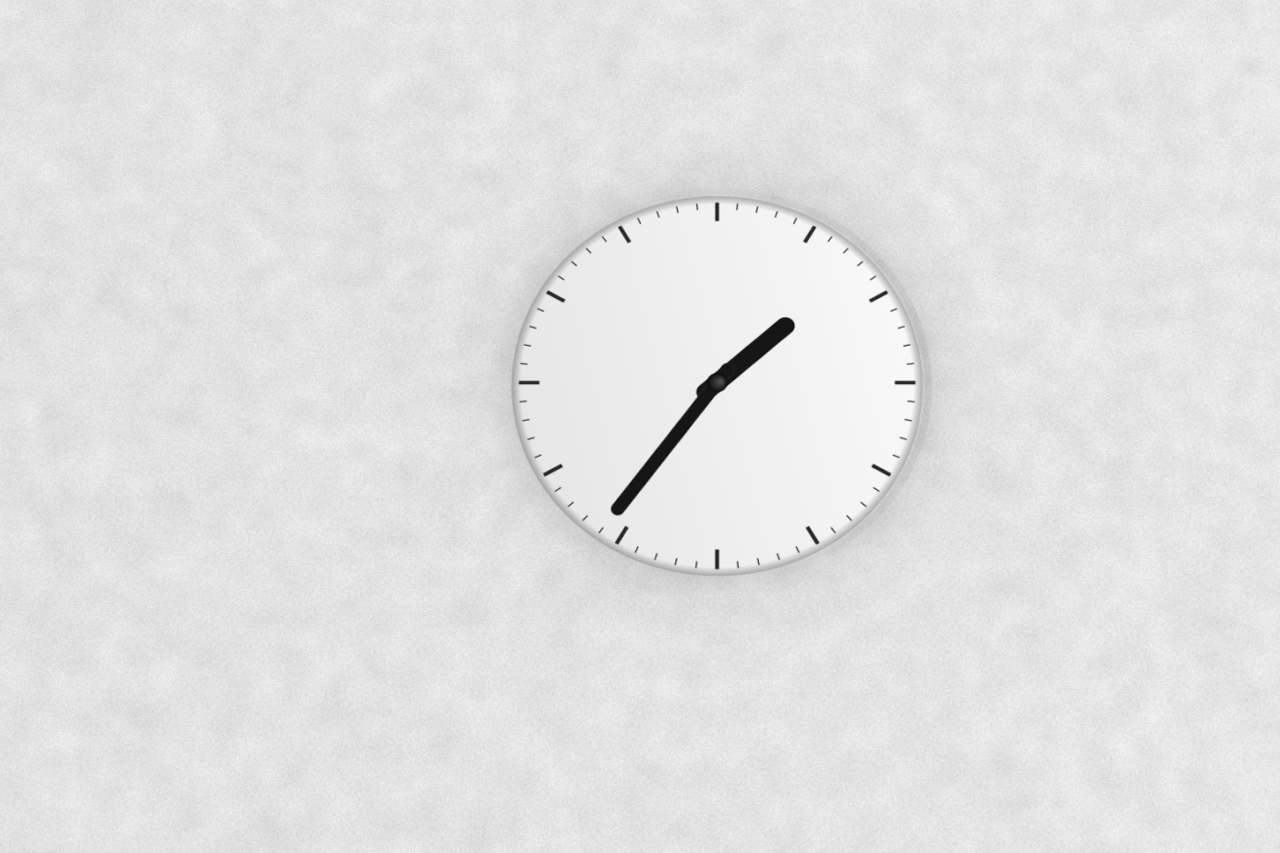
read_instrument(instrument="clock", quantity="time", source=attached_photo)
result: 1:36
